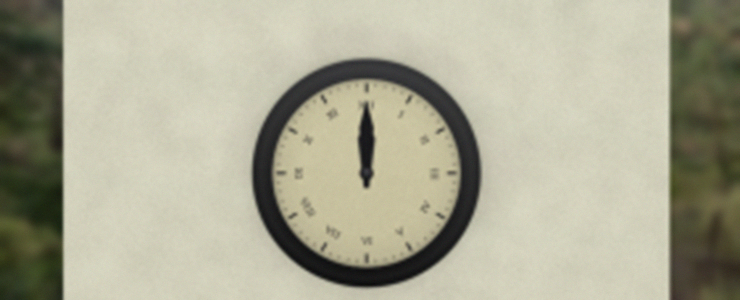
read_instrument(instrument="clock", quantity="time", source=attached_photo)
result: 12:00
